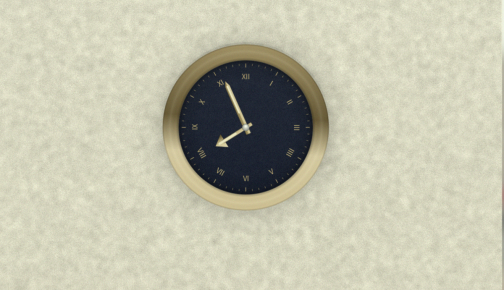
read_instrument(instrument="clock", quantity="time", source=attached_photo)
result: 7:56
